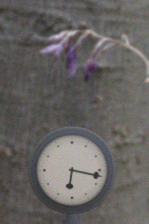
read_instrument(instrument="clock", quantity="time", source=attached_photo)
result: 6:17
